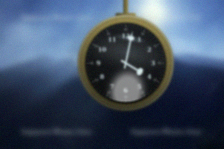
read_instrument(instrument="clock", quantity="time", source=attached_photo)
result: 4:02
